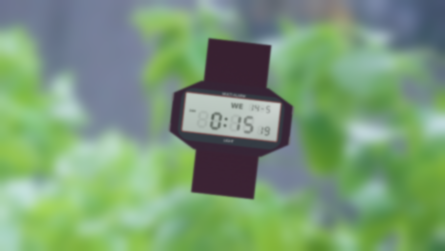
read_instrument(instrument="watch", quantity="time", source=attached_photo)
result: 0:15
